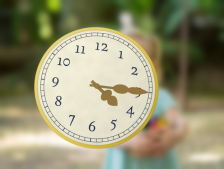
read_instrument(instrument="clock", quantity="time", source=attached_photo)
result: 4:15
